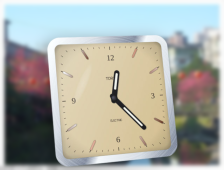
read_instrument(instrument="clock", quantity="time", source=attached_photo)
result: 12:23
